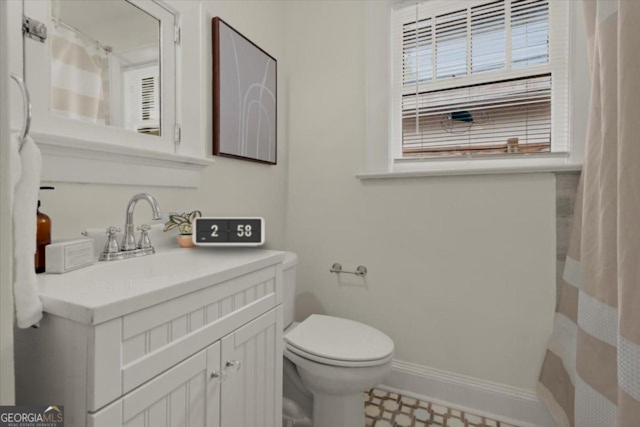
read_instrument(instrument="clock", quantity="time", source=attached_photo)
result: 2:58
